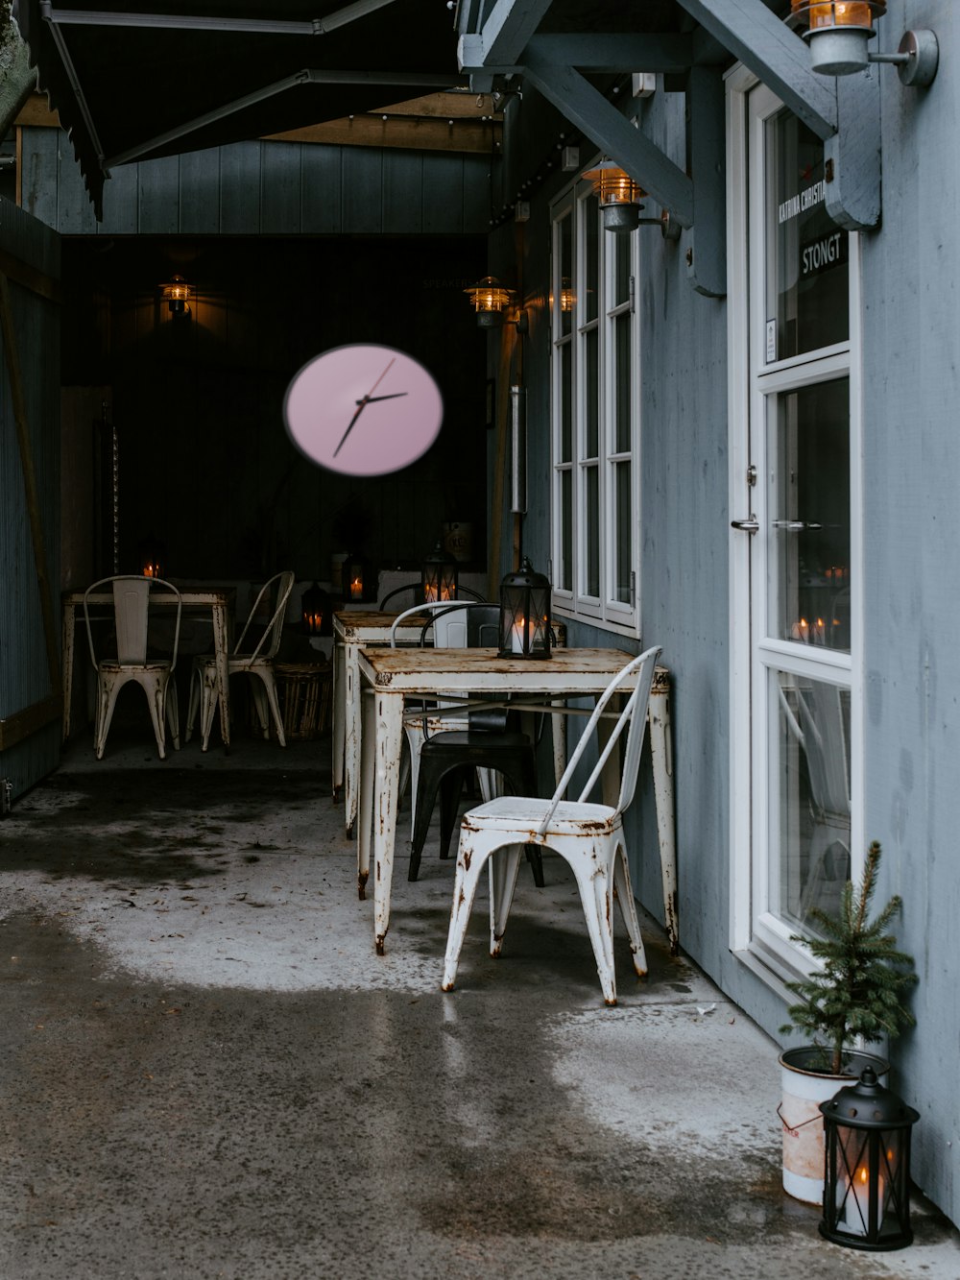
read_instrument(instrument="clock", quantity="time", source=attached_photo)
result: 2:34:05
